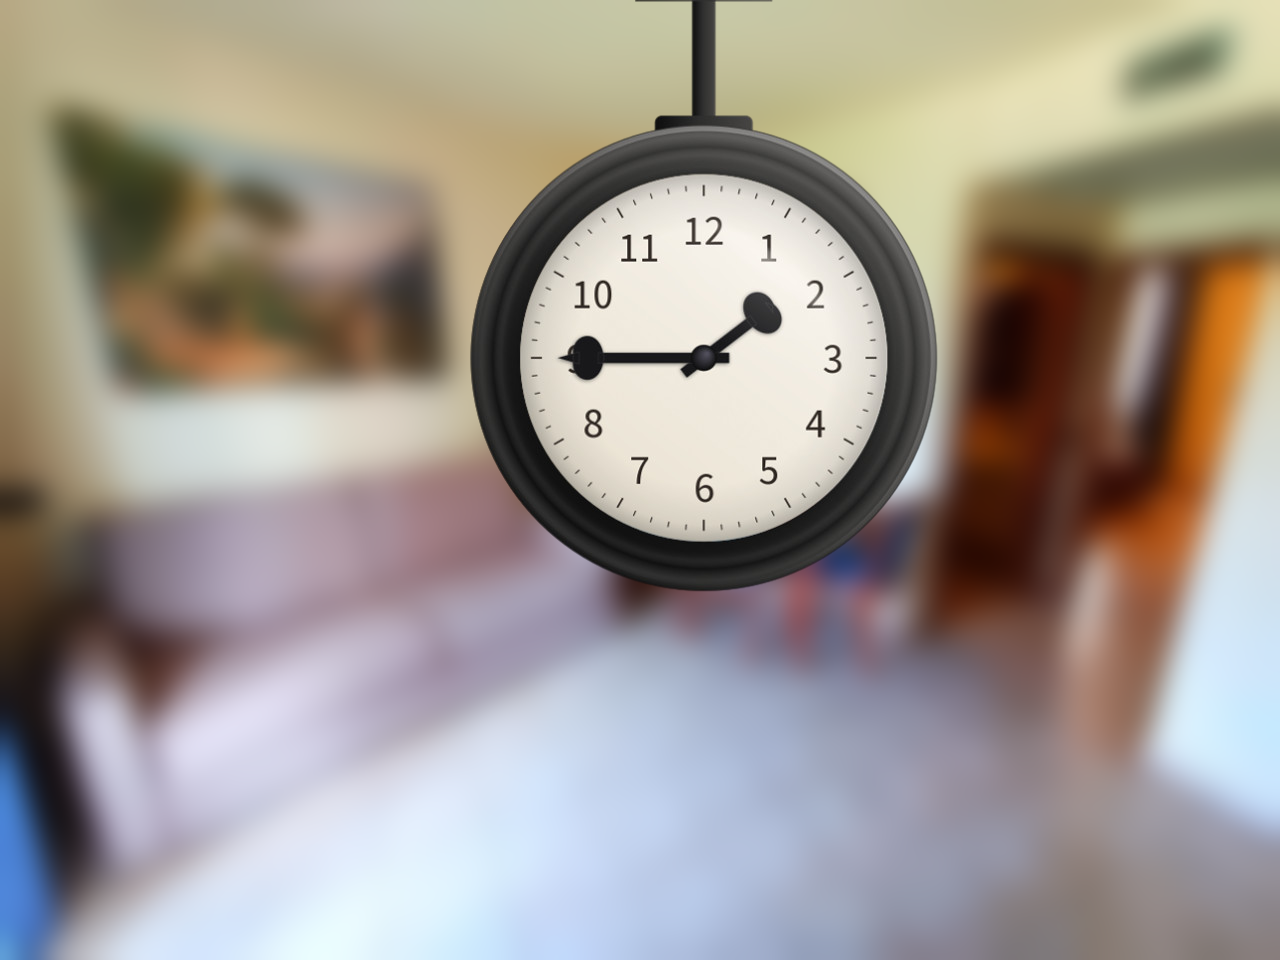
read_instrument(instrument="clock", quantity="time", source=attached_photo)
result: 1:45
